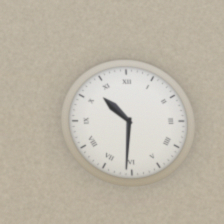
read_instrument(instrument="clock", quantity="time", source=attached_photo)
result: 10:31
